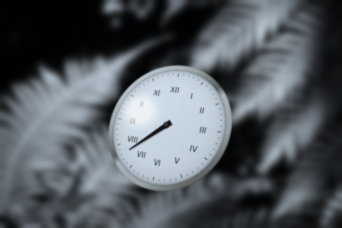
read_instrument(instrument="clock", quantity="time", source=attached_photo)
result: 7:38
